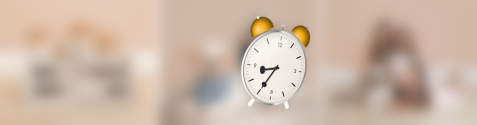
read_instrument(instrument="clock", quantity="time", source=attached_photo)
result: 8:35
